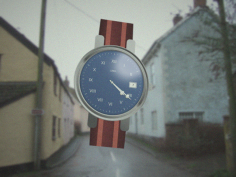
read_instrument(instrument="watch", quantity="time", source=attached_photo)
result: 4:21
